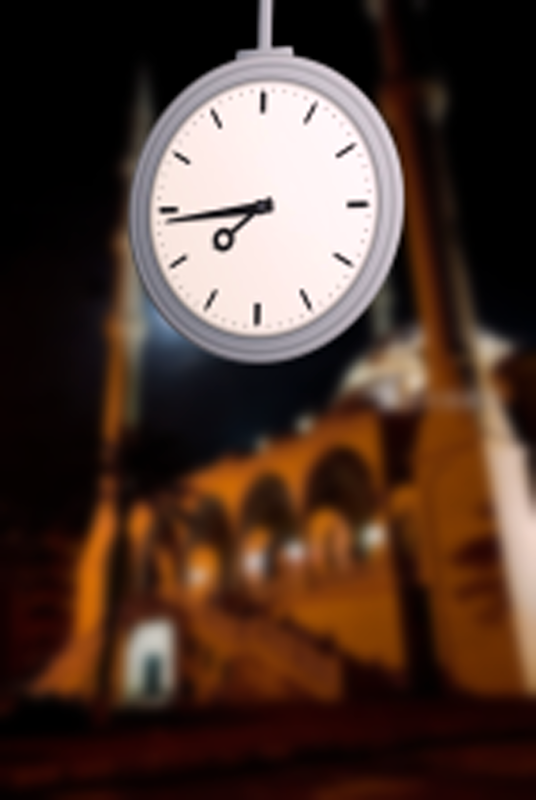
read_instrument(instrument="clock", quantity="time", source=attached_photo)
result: 7:44
